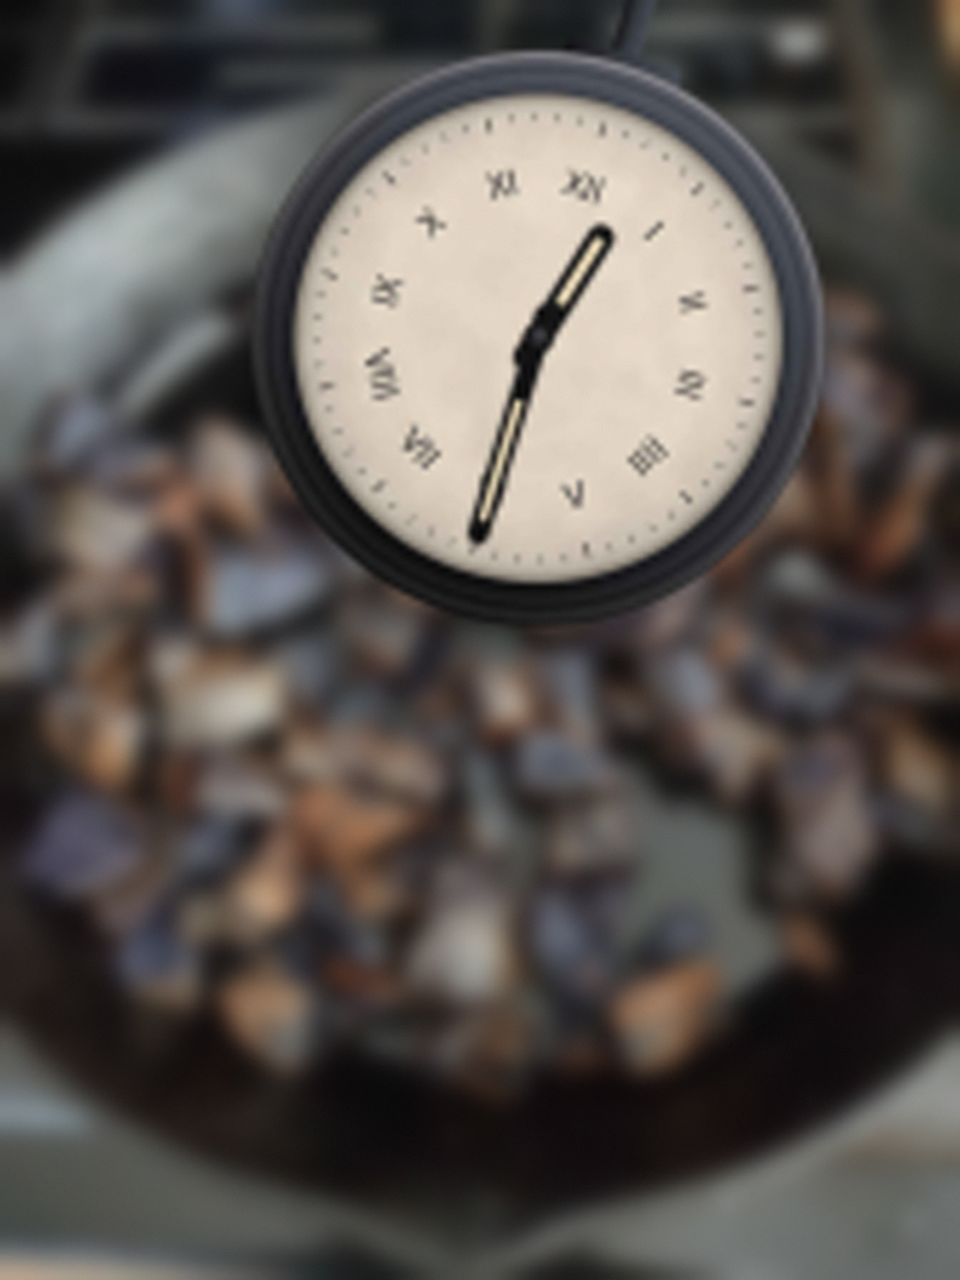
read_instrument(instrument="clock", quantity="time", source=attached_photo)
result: 12:30
